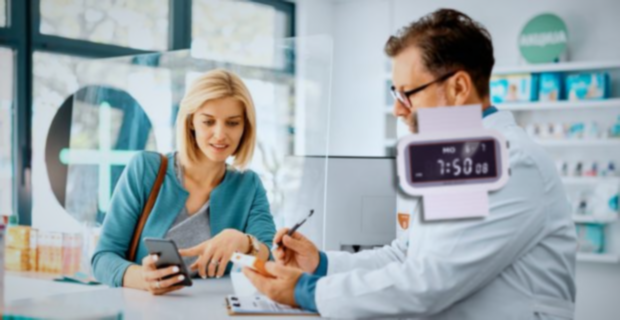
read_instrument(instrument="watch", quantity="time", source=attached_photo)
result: 7:50
